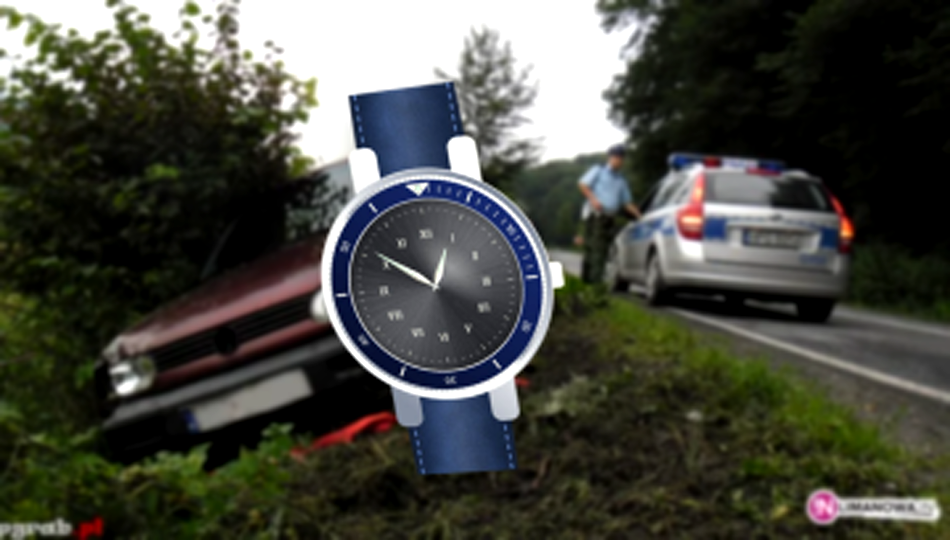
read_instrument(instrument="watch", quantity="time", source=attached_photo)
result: 12:51
